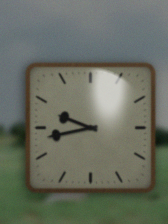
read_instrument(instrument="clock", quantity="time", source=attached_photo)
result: 9:43
